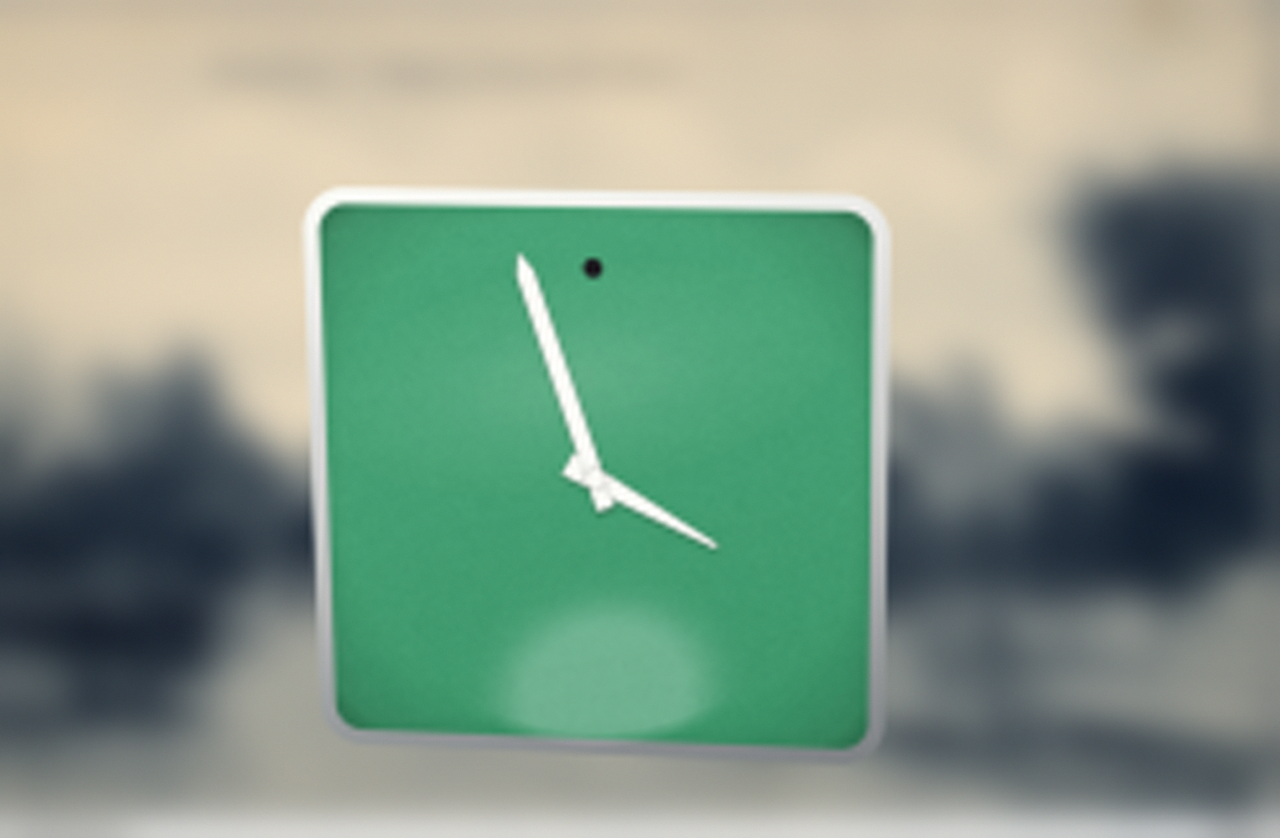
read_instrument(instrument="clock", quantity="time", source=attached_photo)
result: 3:57
